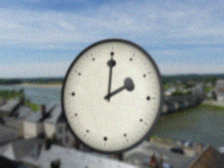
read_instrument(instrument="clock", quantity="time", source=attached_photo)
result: 2:00
